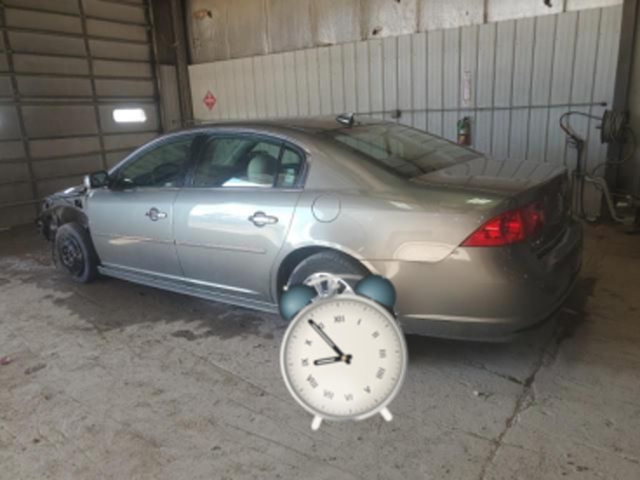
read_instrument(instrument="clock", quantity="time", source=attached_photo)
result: 8:54
